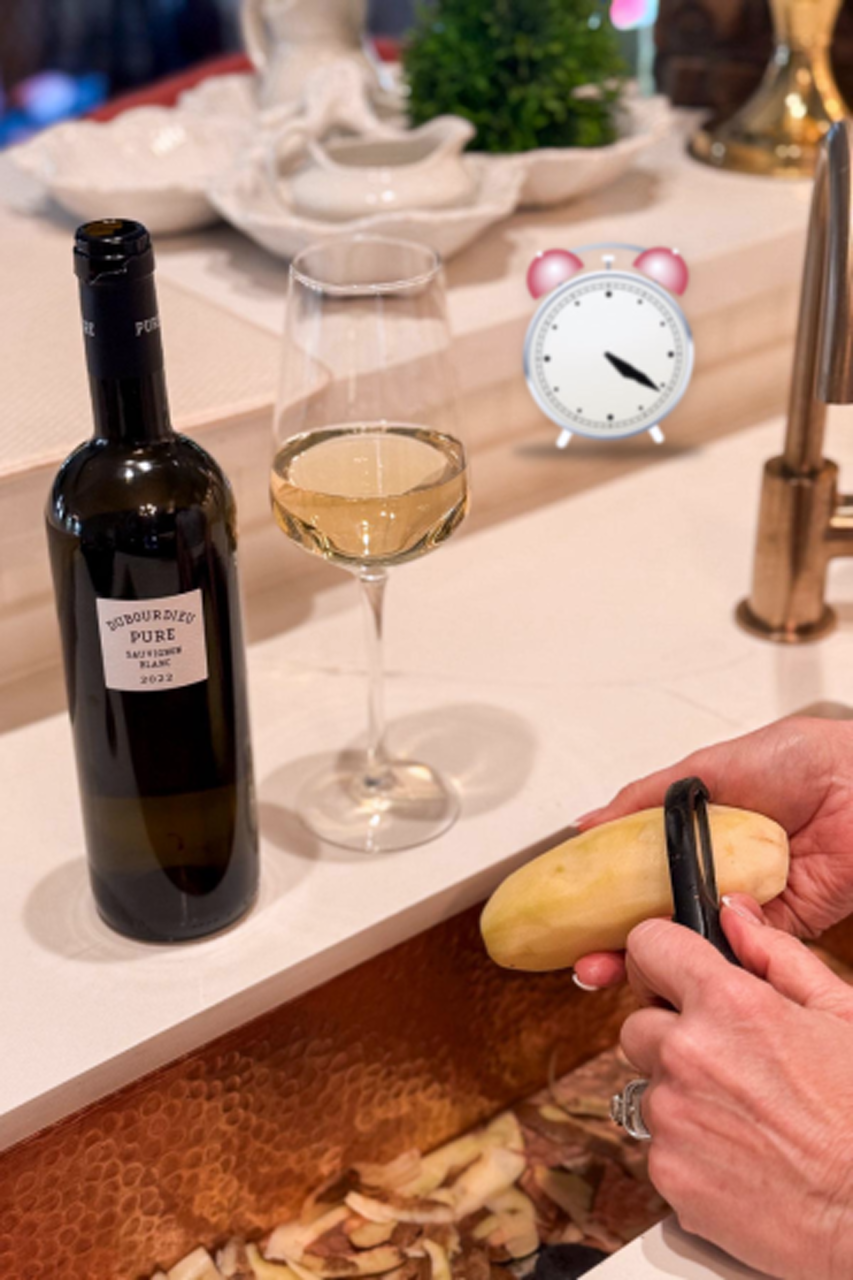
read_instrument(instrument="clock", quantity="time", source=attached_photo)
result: 4:21
